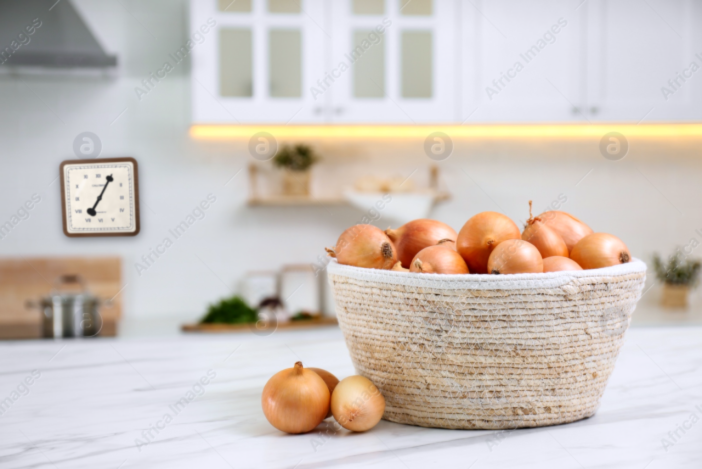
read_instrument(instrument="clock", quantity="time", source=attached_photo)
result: 7:05
